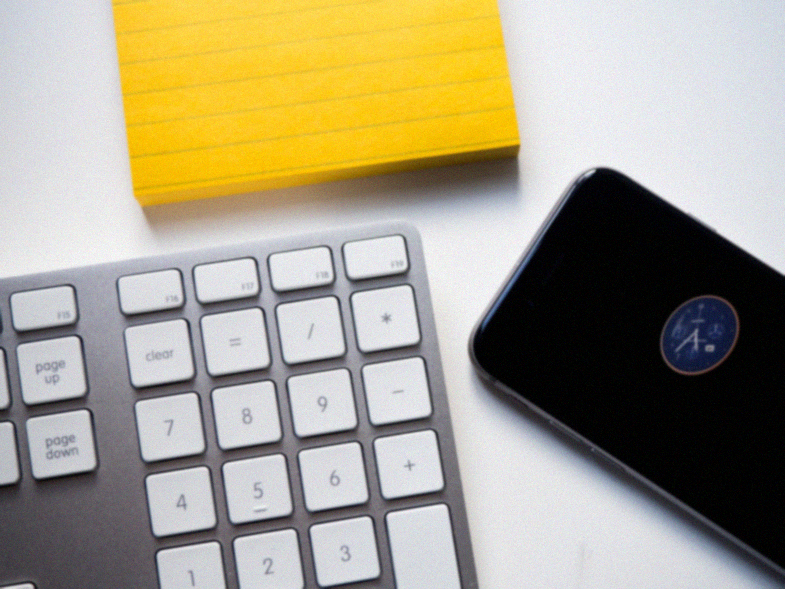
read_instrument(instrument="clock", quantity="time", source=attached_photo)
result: 5:37
